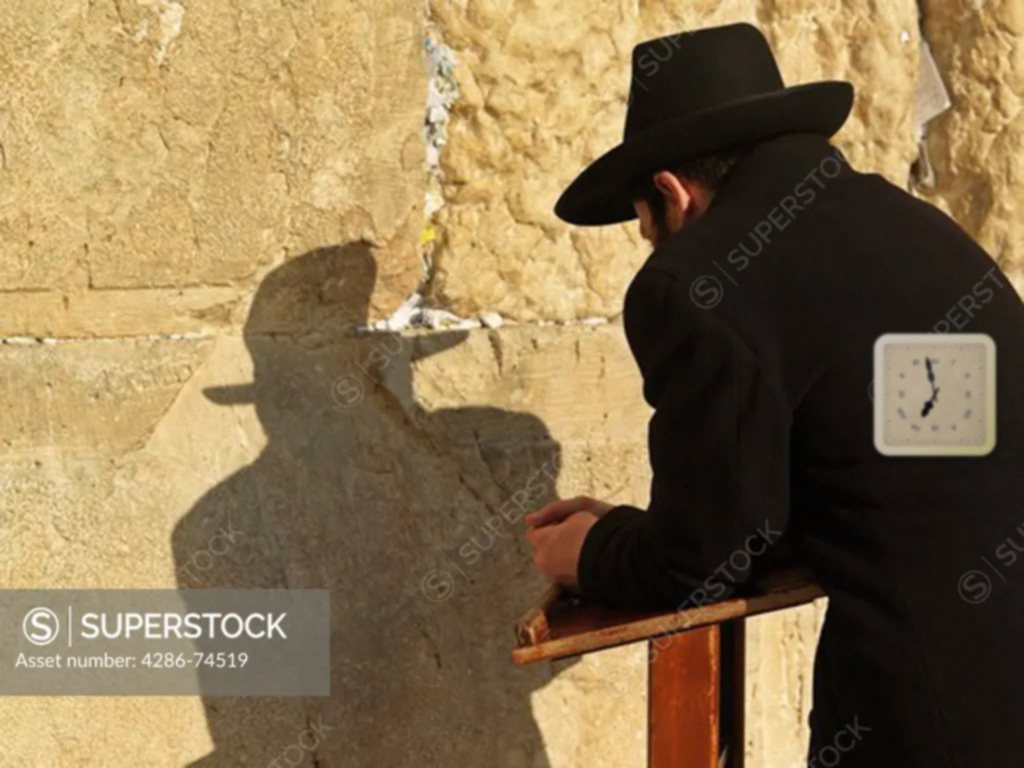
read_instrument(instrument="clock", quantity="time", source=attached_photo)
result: 6:58
